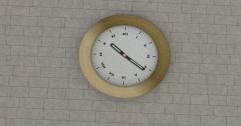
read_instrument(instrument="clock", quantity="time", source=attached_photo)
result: 10:21
